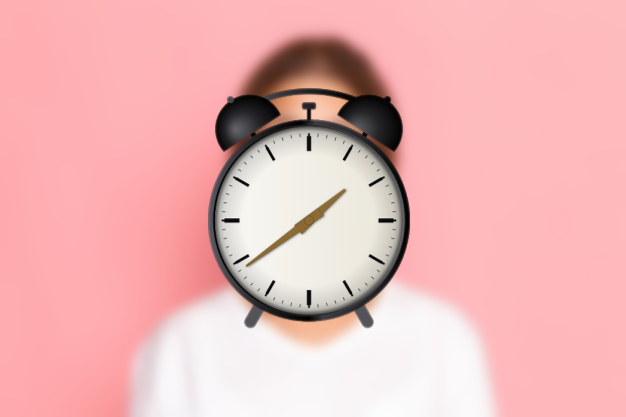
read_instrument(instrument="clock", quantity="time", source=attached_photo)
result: 1:39
